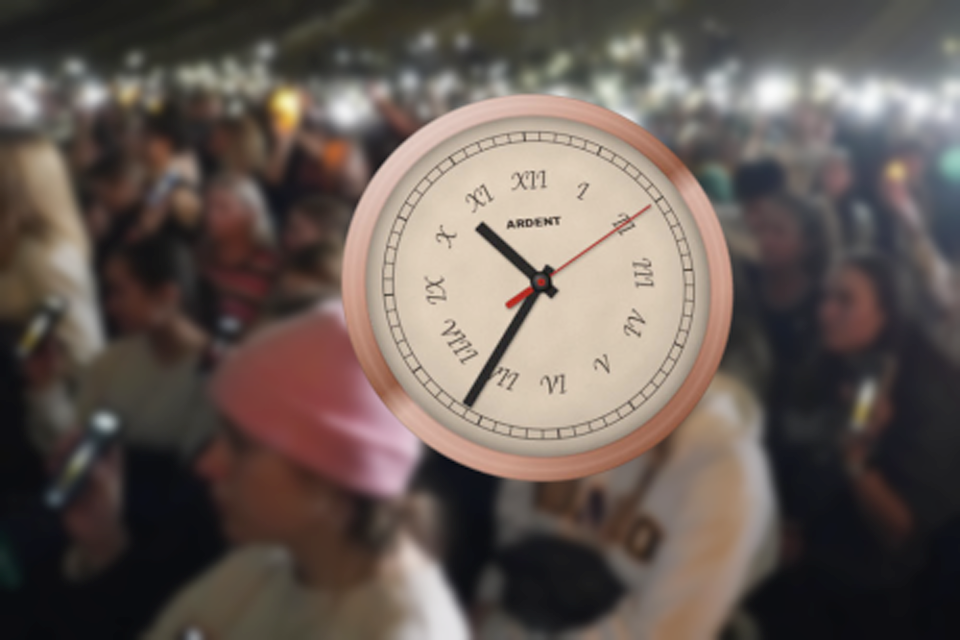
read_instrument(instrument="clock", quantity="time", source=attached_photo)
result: 10:36:10
